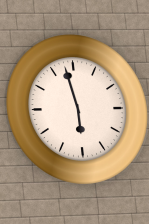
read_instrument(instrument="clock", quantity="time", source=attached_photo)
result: 5:58
